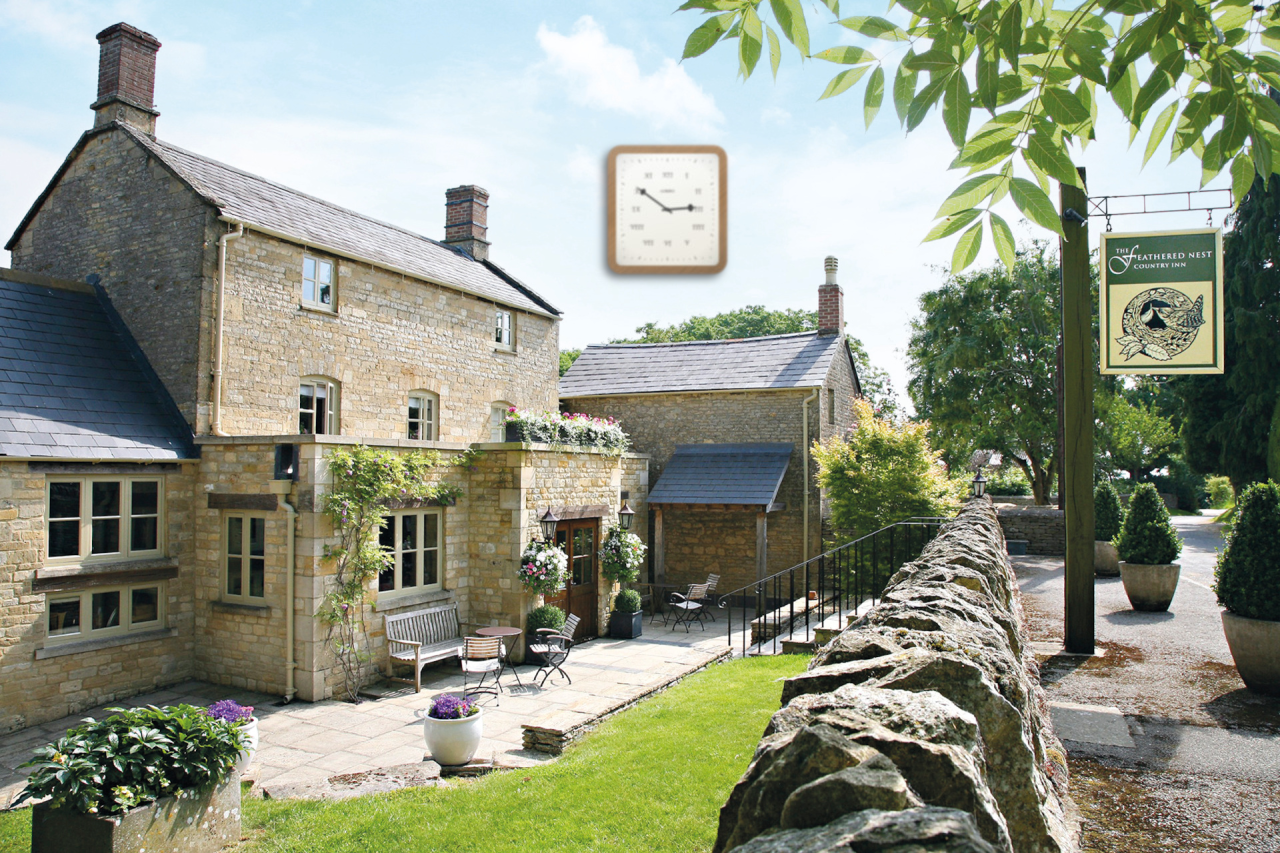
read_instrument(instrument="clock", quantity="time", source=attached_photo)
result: 2:51
